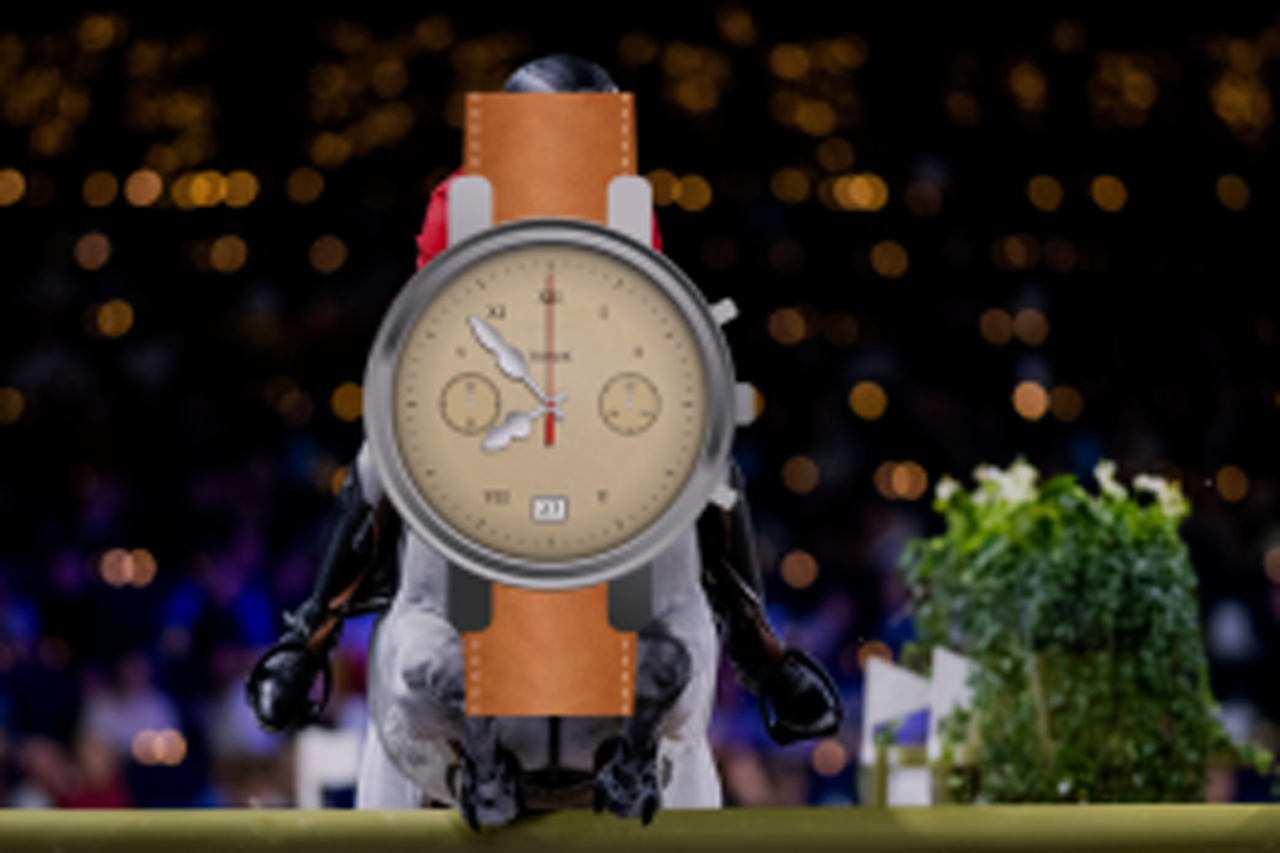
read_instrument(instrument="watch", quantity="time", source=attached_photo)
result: 7:53
